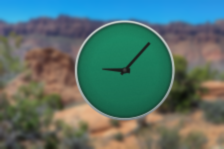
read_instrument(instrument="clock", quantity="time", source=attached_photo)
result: 9:07
